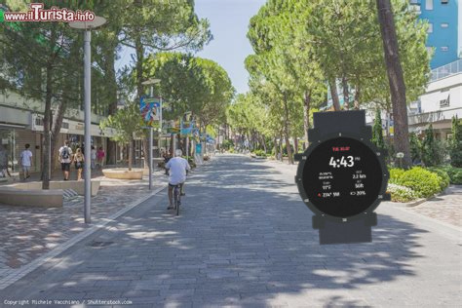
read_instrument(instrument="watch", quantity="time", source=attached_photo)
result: 4:43
